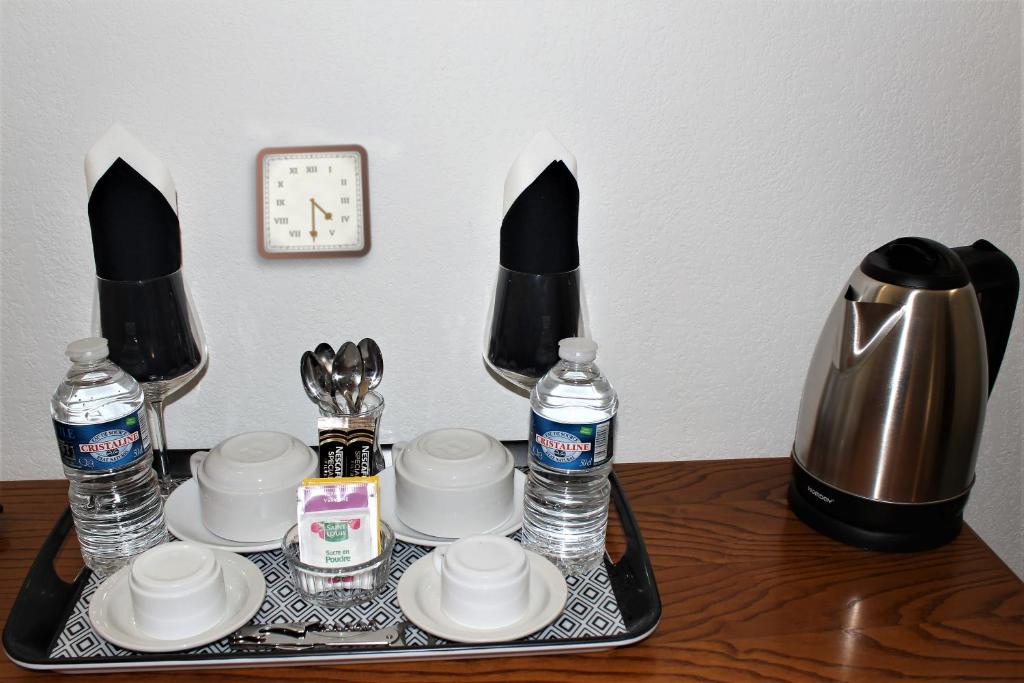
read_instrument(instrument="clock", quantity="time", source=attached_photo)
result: 4:30
